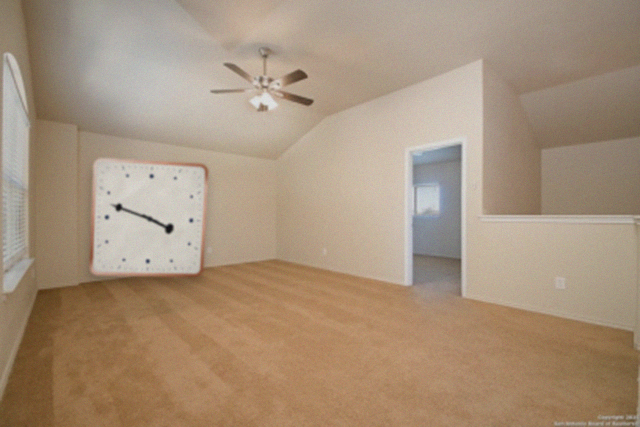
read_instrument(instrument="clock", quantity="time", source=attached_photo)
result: 3:48
